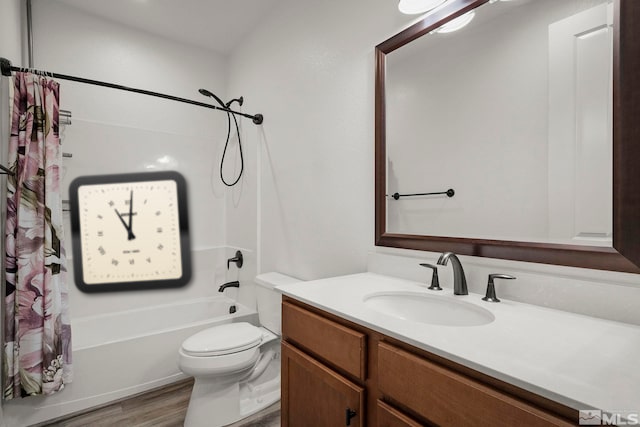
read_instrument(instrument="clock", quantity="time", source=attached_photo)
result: 11:01
